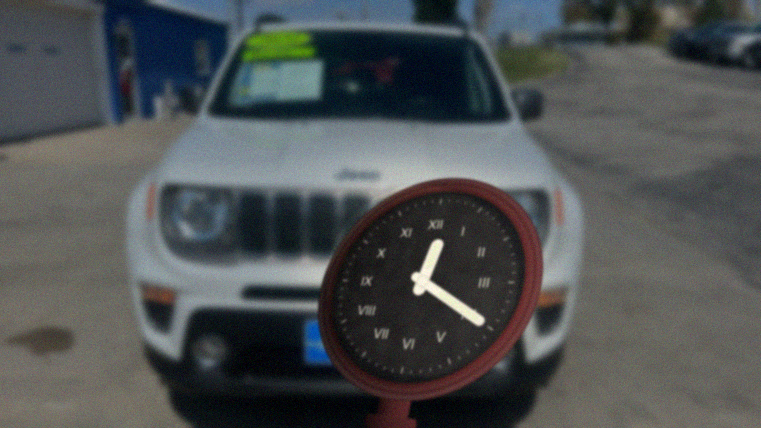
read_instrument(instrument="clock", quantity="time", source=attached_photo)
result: 12:20
